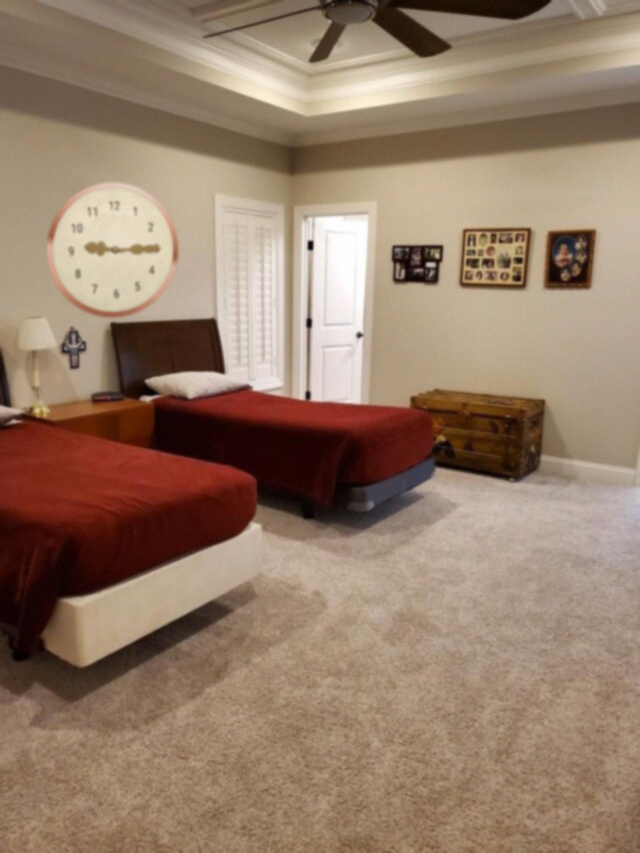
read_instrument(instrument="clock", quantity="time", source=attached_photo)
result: 9:15
